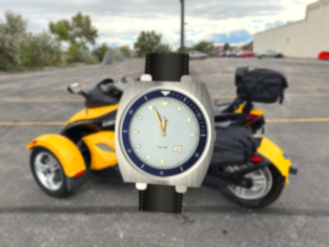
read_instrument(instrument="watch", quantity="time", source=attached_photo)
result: 11:56
